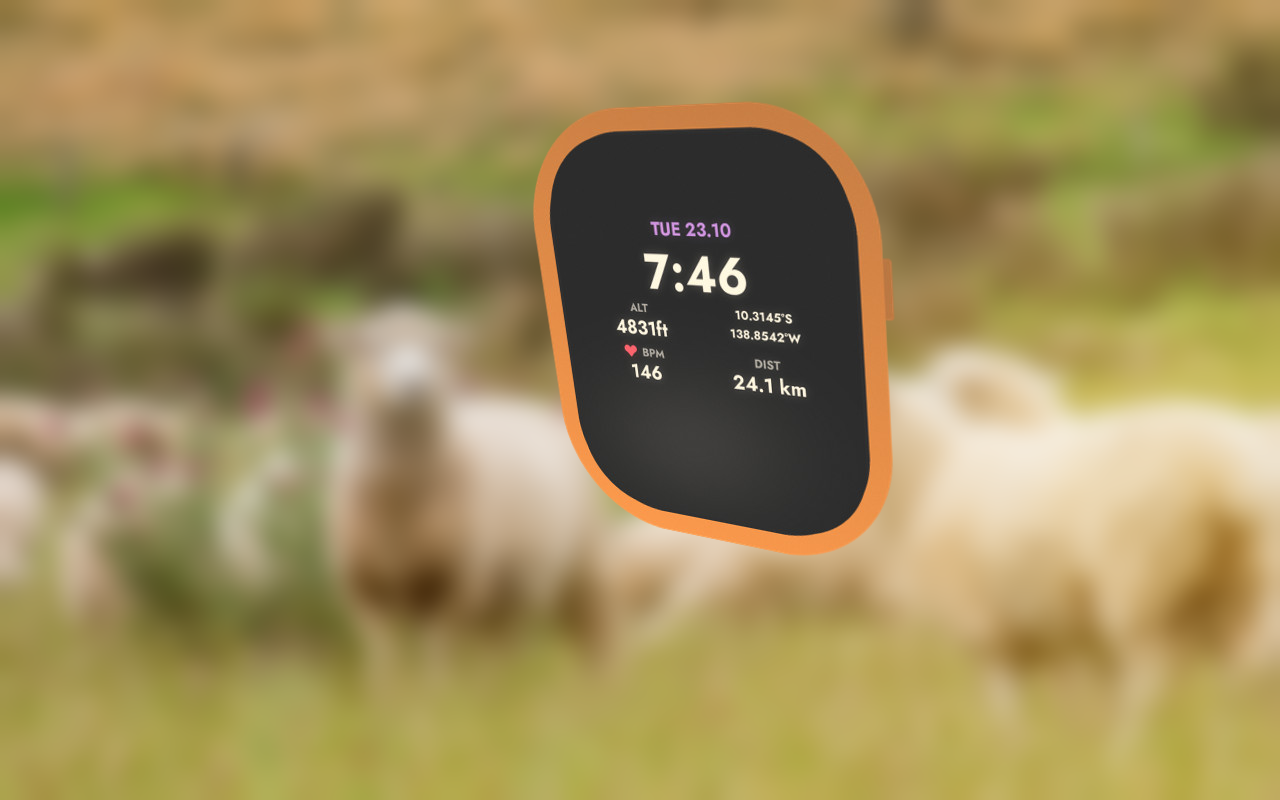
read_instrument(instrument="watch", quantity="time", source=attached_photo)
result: 7:46
